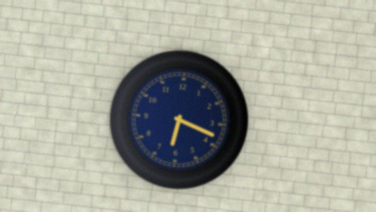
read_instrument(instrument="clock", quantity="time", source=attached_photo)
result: 6:18
